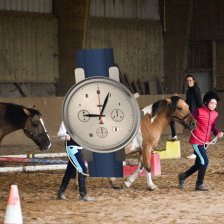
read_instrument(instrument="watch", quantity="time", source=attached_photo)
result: 9:04
